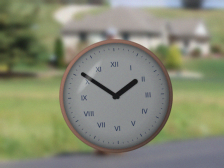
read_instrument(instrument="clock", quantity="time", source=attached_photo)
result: 1:51
